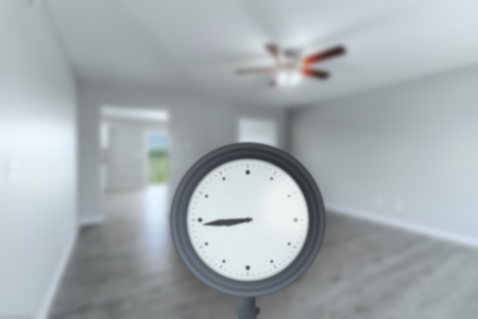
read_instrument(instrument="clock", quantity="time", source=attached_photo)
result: 8:44
